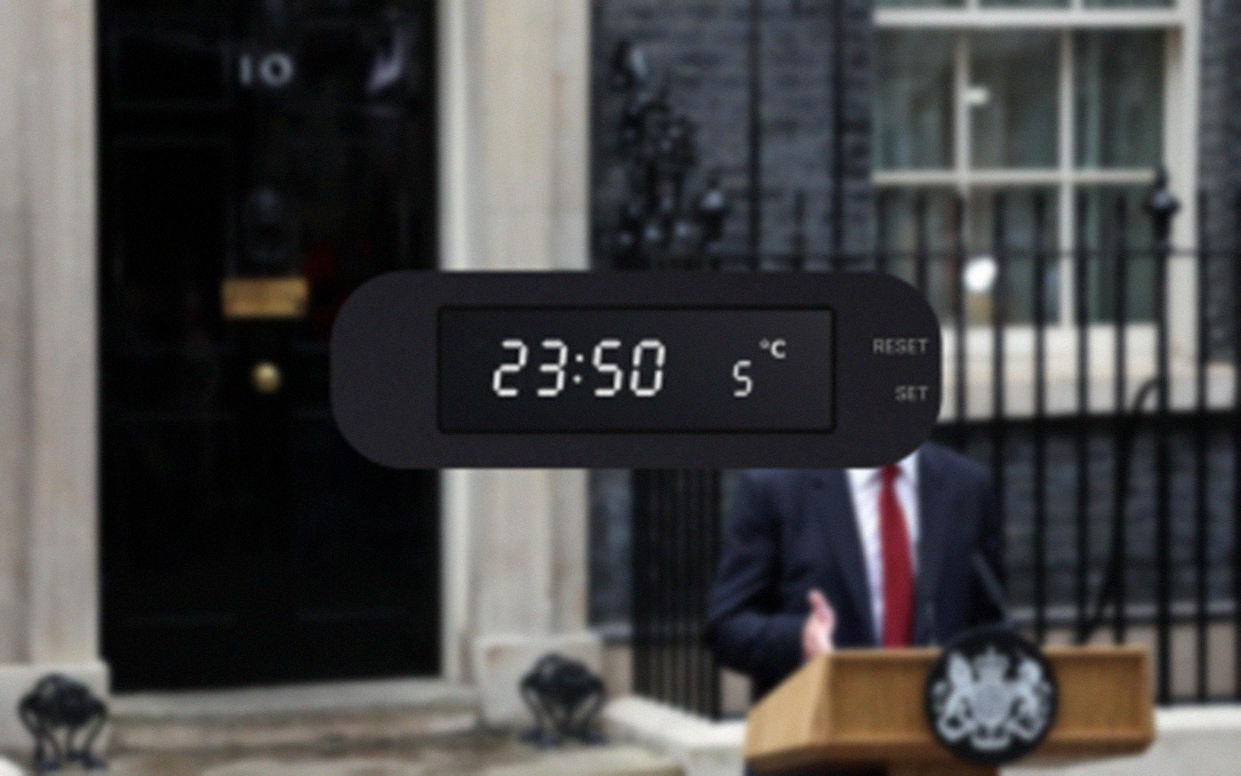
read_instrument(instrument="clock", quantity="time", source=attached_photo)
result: 23:50
